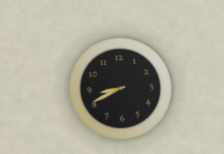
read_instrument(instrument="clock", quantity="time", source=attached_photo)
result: 8:41
